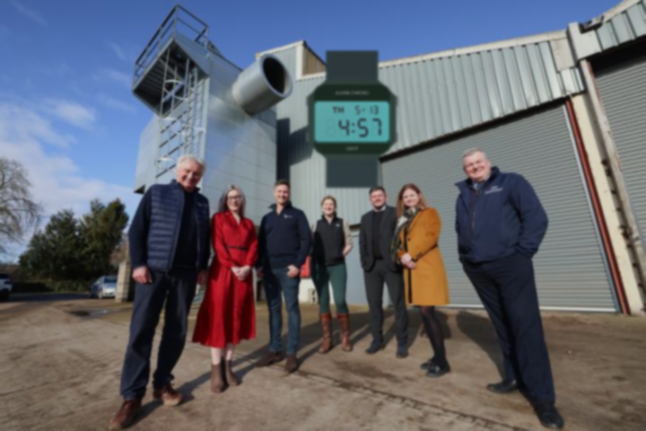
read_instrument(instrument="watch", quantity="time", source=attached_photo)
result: 4:57
